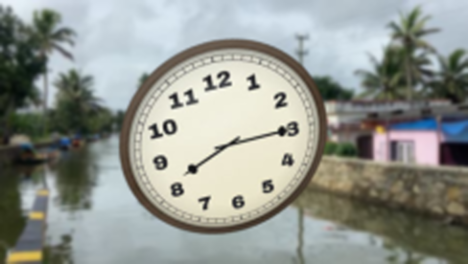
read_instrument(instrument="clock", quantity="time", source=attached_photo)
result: 8:15
